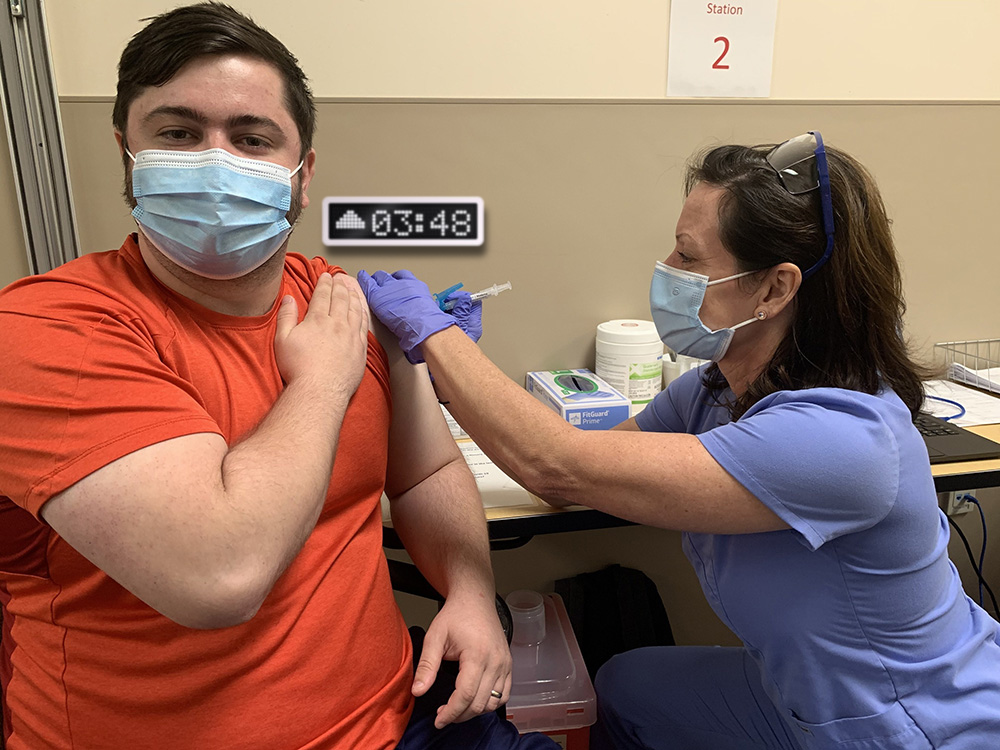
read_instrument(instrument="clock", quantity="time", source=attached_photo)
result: 3:48
